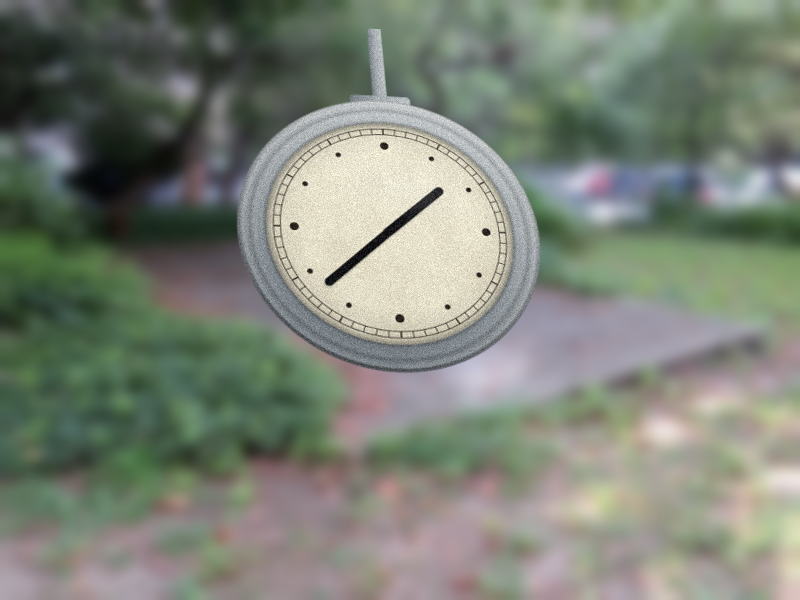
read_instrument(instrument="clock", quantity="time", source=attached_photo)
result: 1:38
